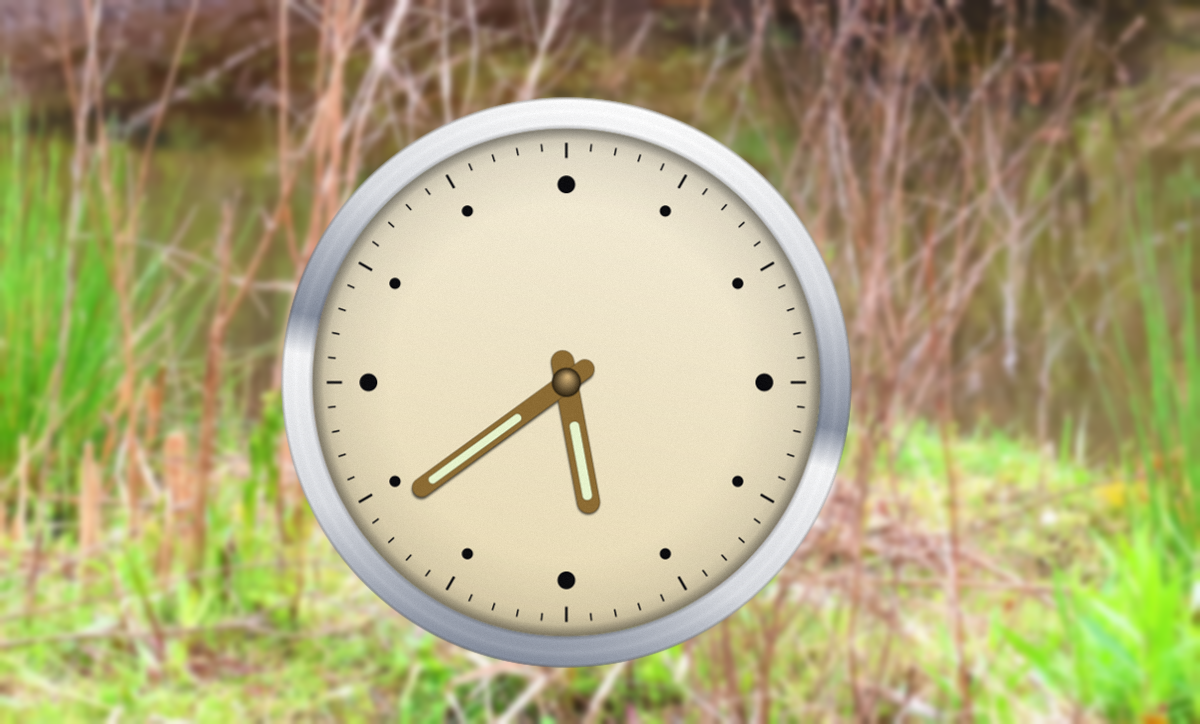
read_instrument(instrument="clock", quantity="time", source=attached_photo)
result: 5:39
